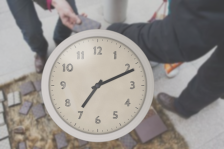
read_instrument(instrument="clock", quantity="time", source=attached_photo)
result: 7:11
